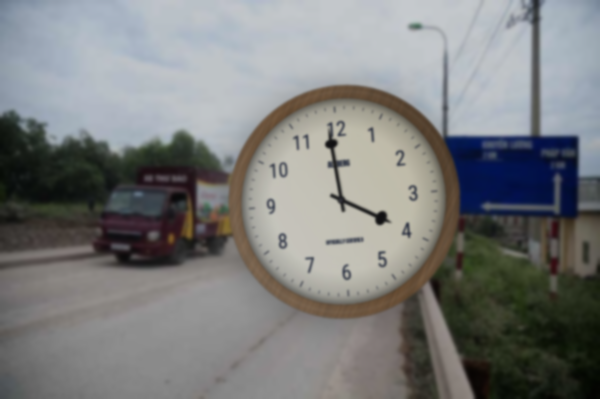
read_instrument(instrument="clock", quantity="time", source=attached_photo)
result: 3:59
